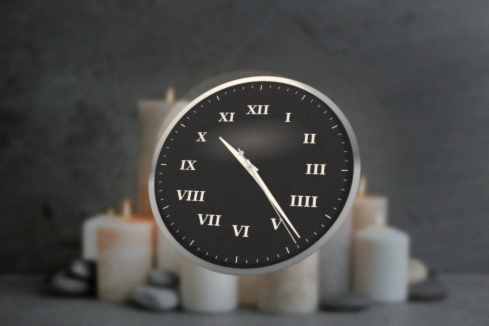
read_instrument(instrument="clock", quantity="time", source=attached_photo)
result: 10:23:24
